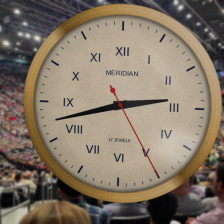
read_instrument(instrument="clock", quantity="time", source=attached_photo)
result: 2:42:25
